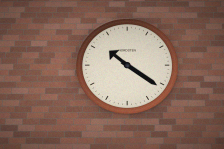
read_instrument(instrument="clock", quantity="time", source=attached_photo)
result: 10:21
